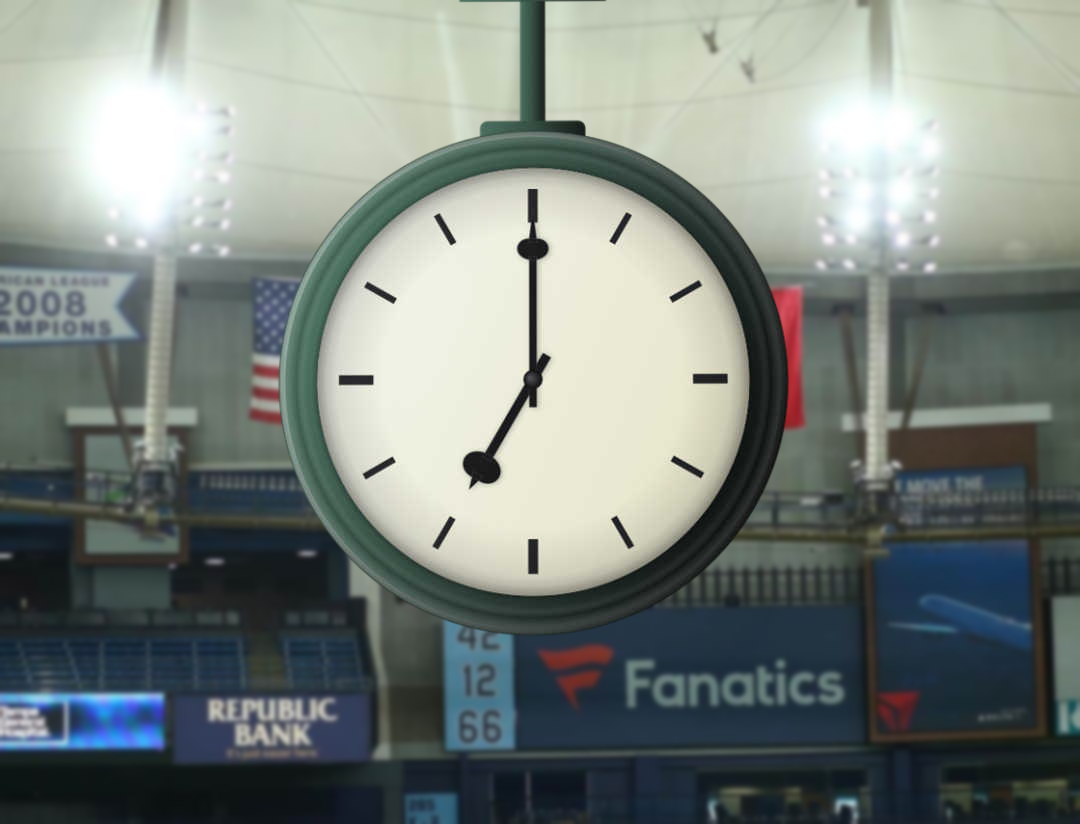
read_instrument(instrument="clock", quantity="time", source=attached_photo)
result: 7:00
